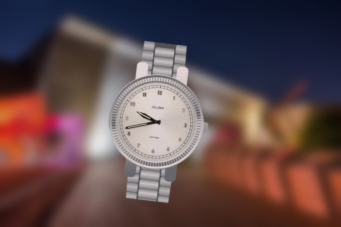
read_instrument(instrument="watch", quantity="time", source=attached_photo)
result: 9:42
